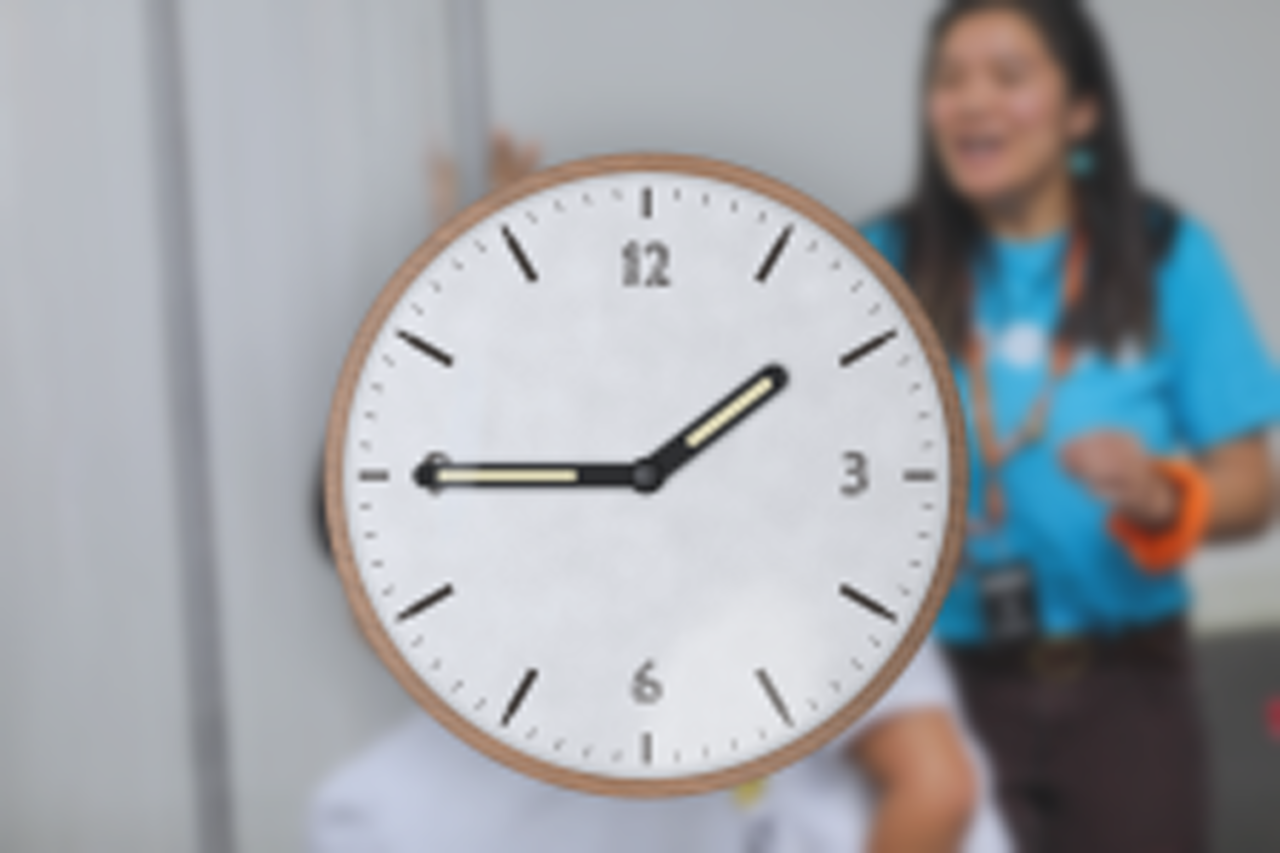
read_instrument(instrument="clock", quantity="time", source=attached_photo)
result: 1:45
